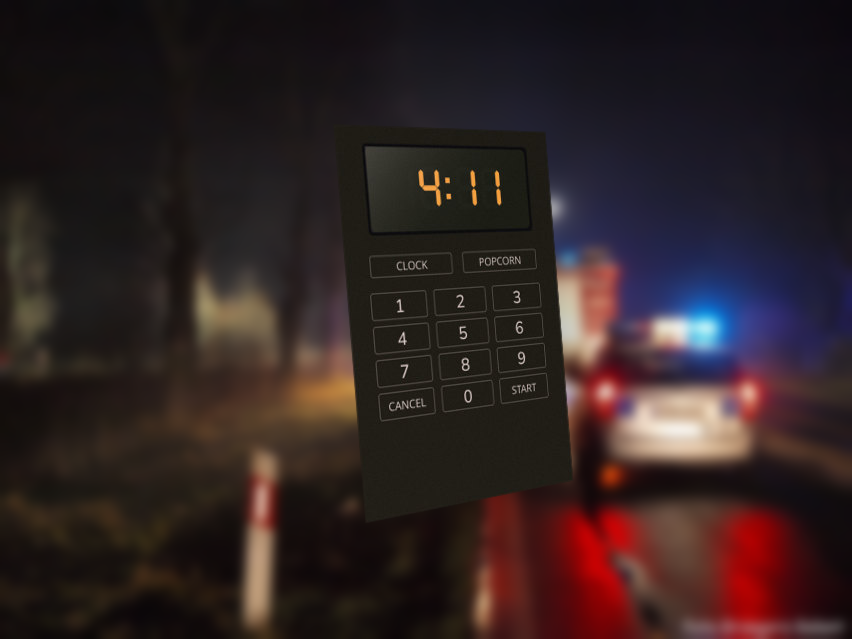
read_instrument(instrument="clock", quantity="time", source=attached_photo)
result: 4:11
